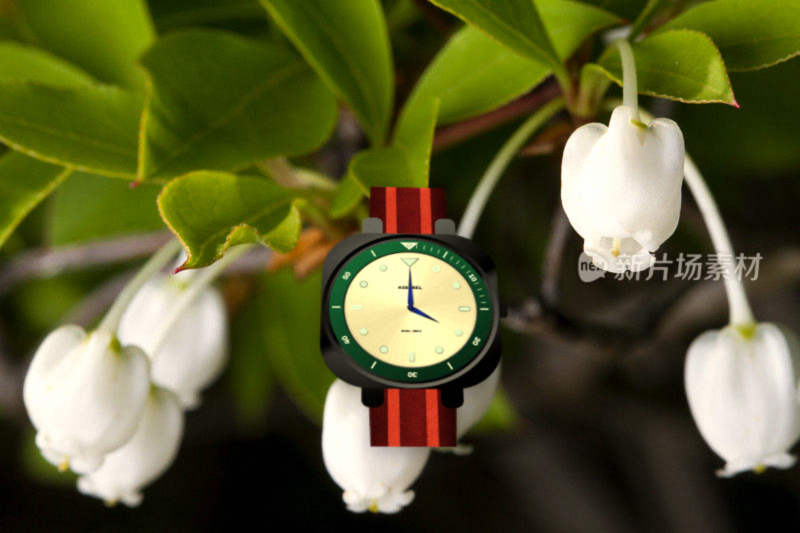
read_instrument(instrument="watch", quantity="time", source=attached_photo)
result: 4:00
